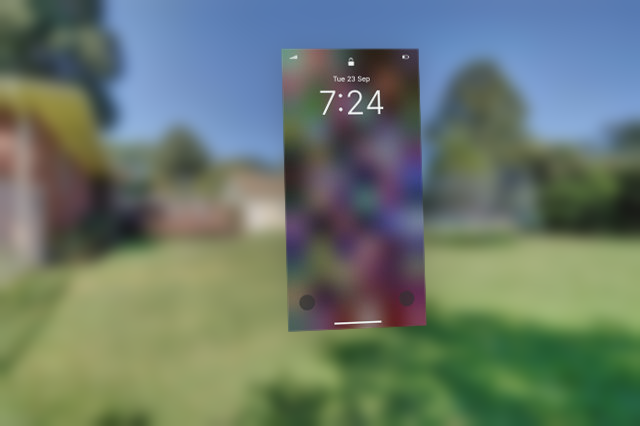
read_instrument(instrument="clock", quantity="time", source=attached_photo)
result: 7:24
